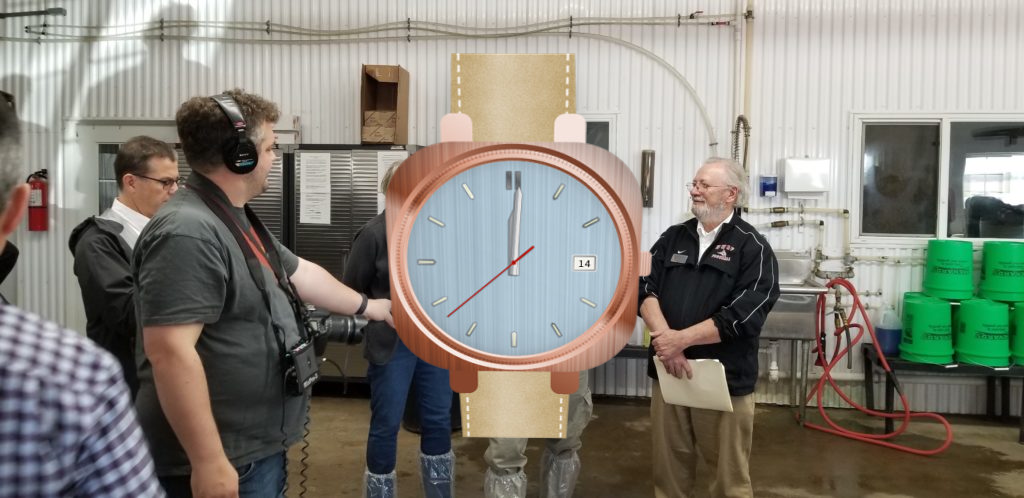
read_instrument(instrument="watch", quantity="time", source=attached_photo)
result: 12:00:38
